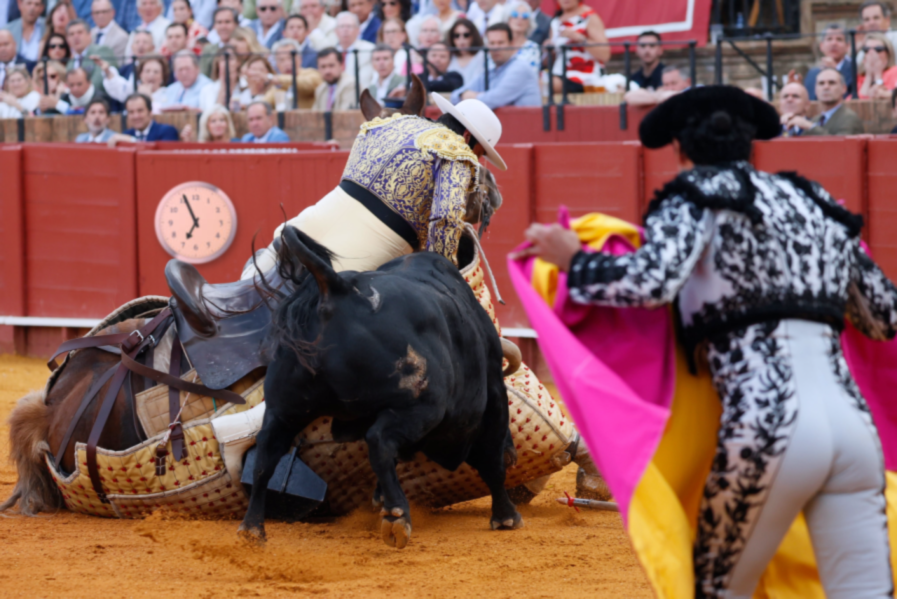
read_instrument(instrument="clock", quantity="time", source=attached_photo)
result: 6:56
